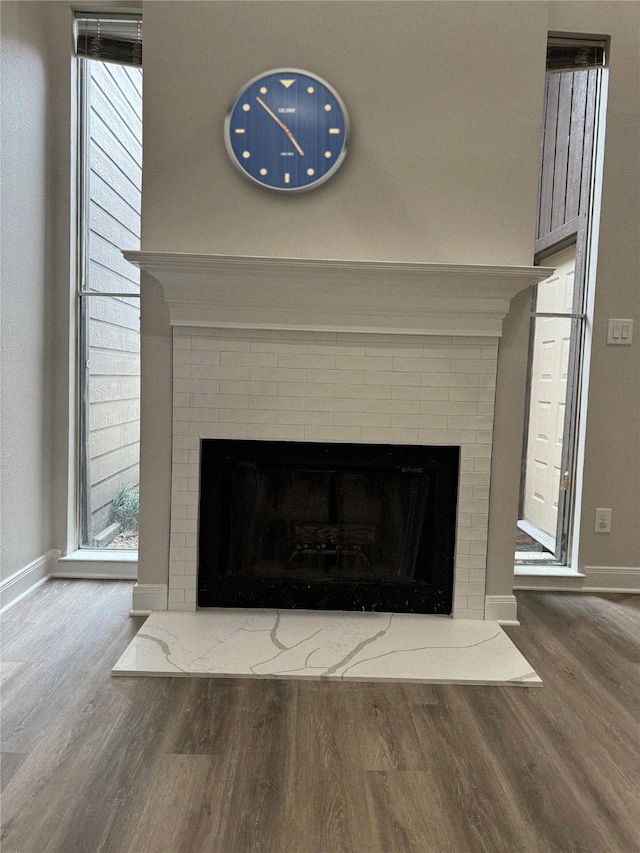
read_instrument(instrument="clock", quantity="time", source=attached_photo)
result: 4:53
